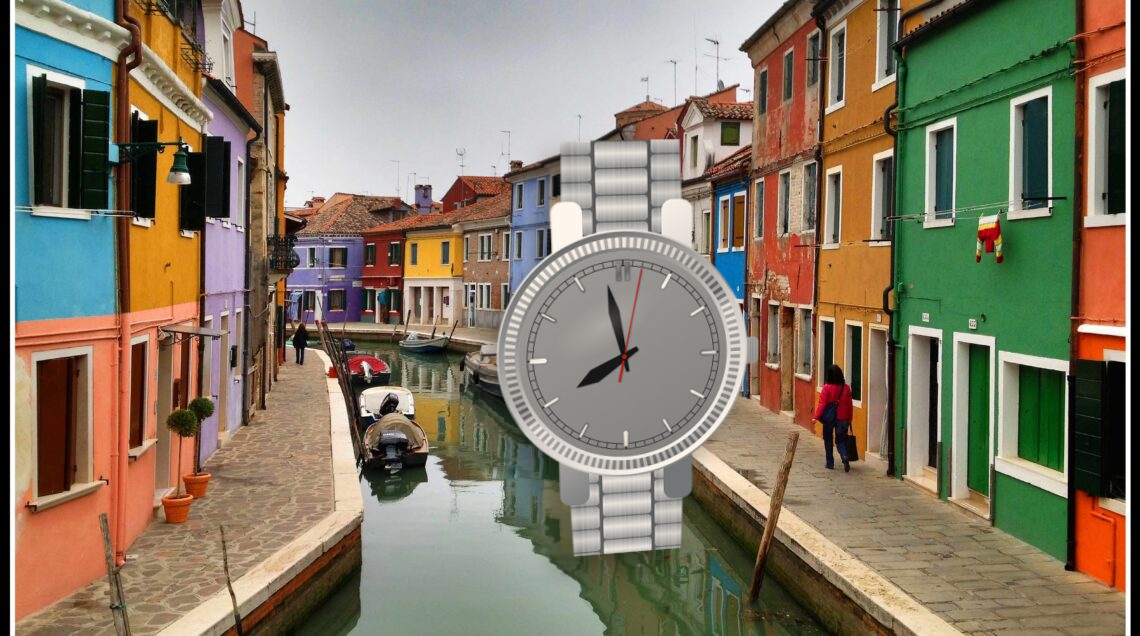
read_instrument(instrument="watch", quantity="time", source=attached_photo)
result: 7:58:02
